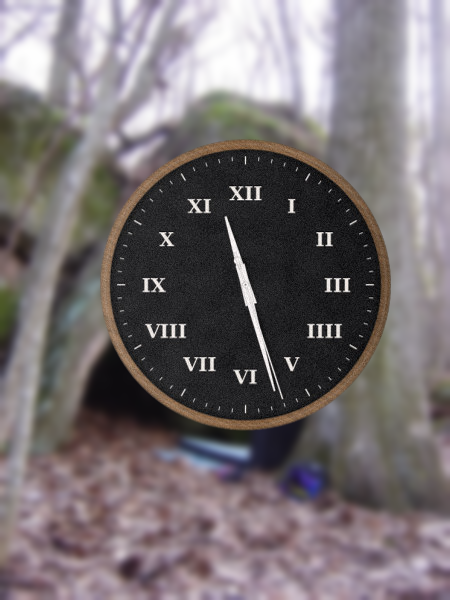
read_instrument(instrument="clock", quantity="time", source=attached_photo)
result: 11:27:27
